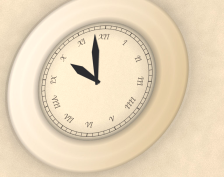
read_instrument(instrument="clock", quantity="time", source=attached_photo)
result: 9:58
